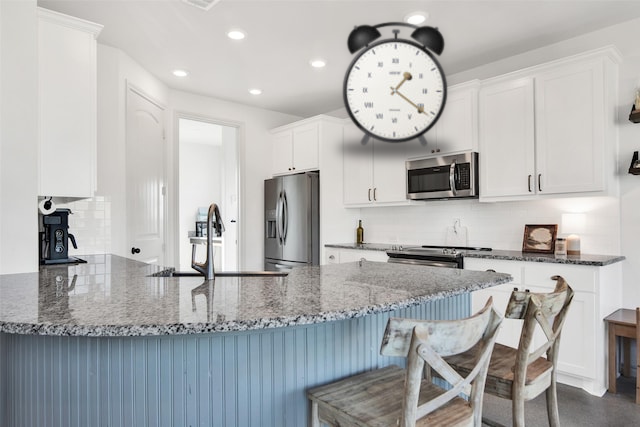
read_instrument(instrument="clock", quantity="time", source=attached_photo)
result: 1:21
